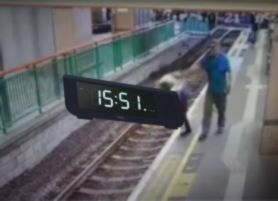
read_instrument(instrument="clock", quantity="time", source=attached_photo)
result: 15:51
